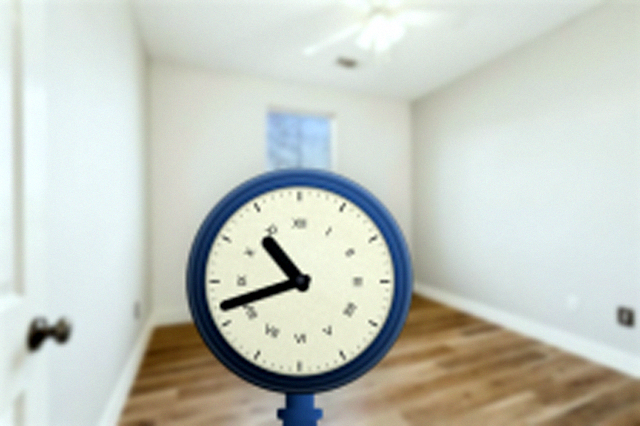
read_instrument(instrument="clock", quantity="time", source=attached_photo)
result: 10:42
